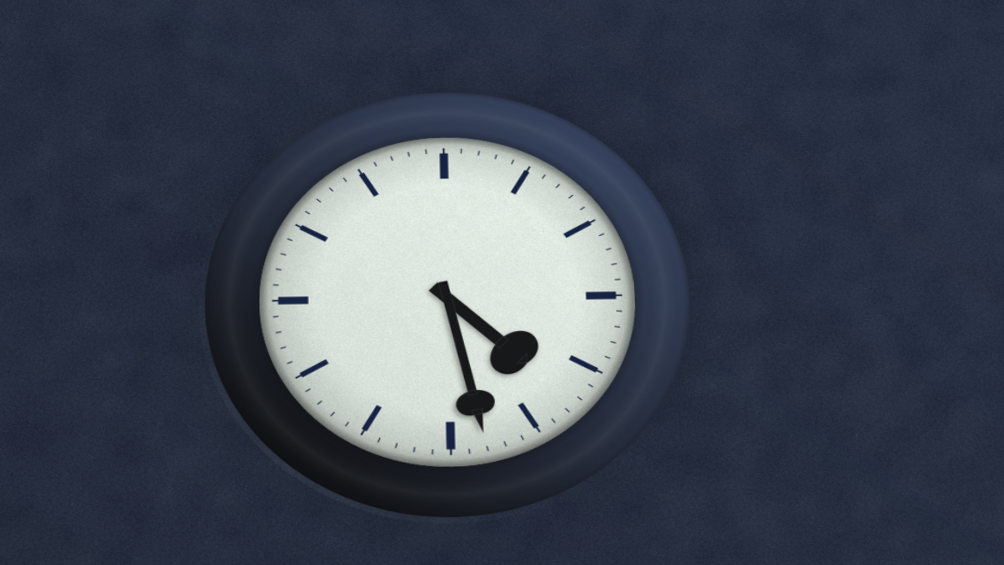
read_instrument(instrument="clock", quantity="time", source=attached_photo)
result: 4:28
